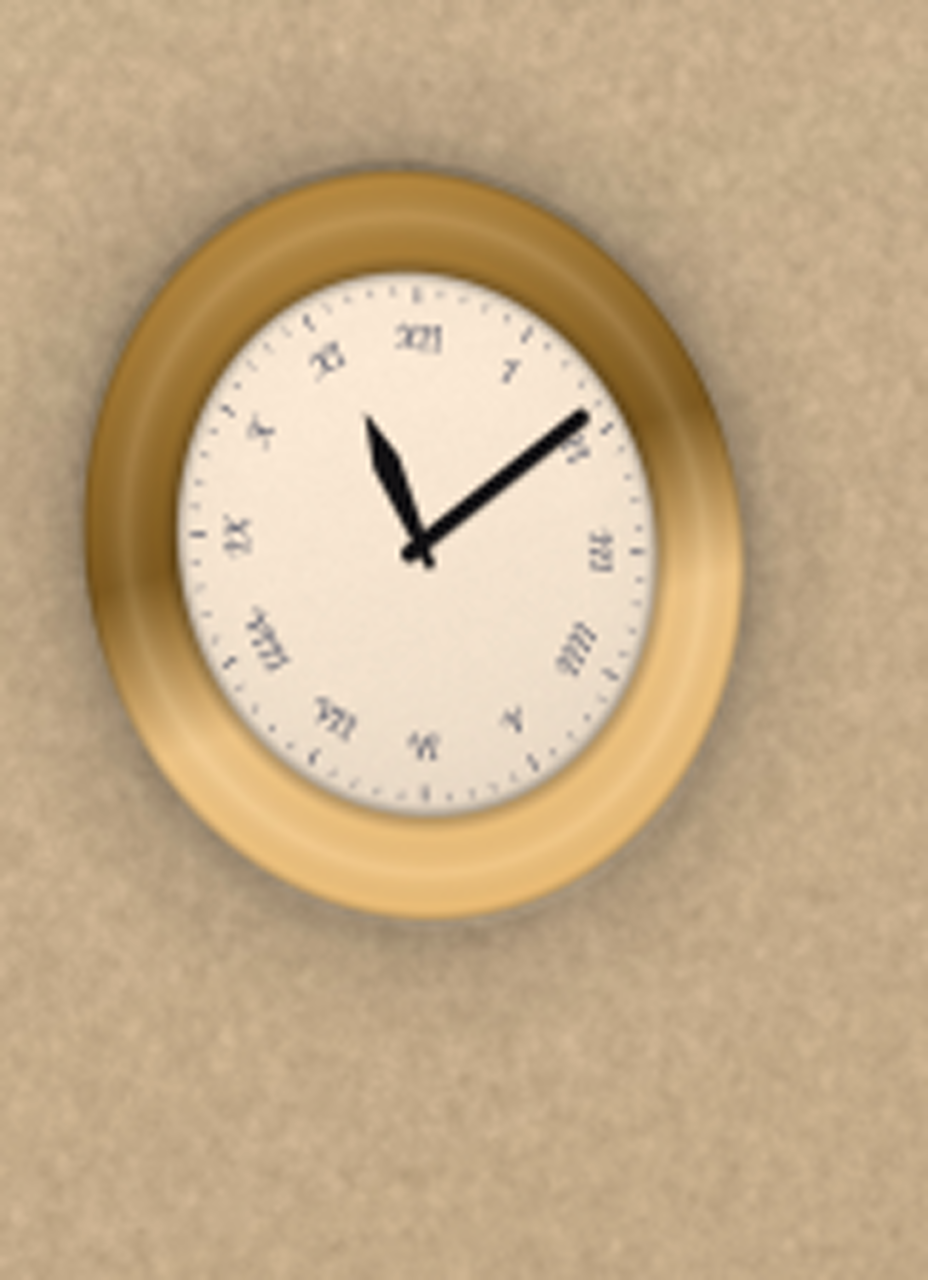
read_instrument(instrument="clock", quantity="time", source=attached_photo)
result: 11:09
